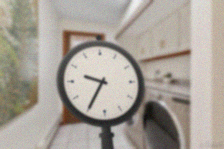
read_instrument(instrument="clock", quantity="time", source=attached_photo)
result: 9:35
